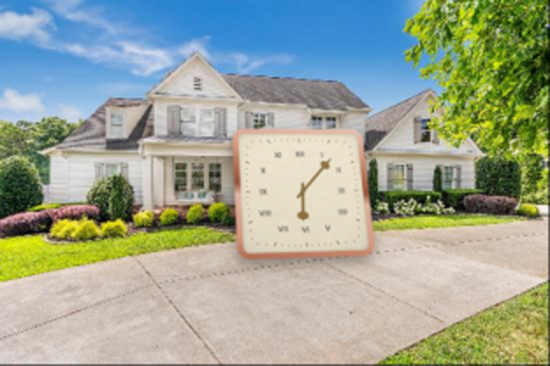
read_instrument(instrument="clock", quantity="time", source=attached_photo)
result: 6:07
